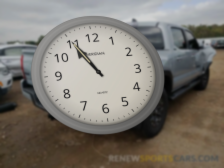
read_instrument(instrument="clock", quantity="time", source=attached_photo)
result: 10:55
